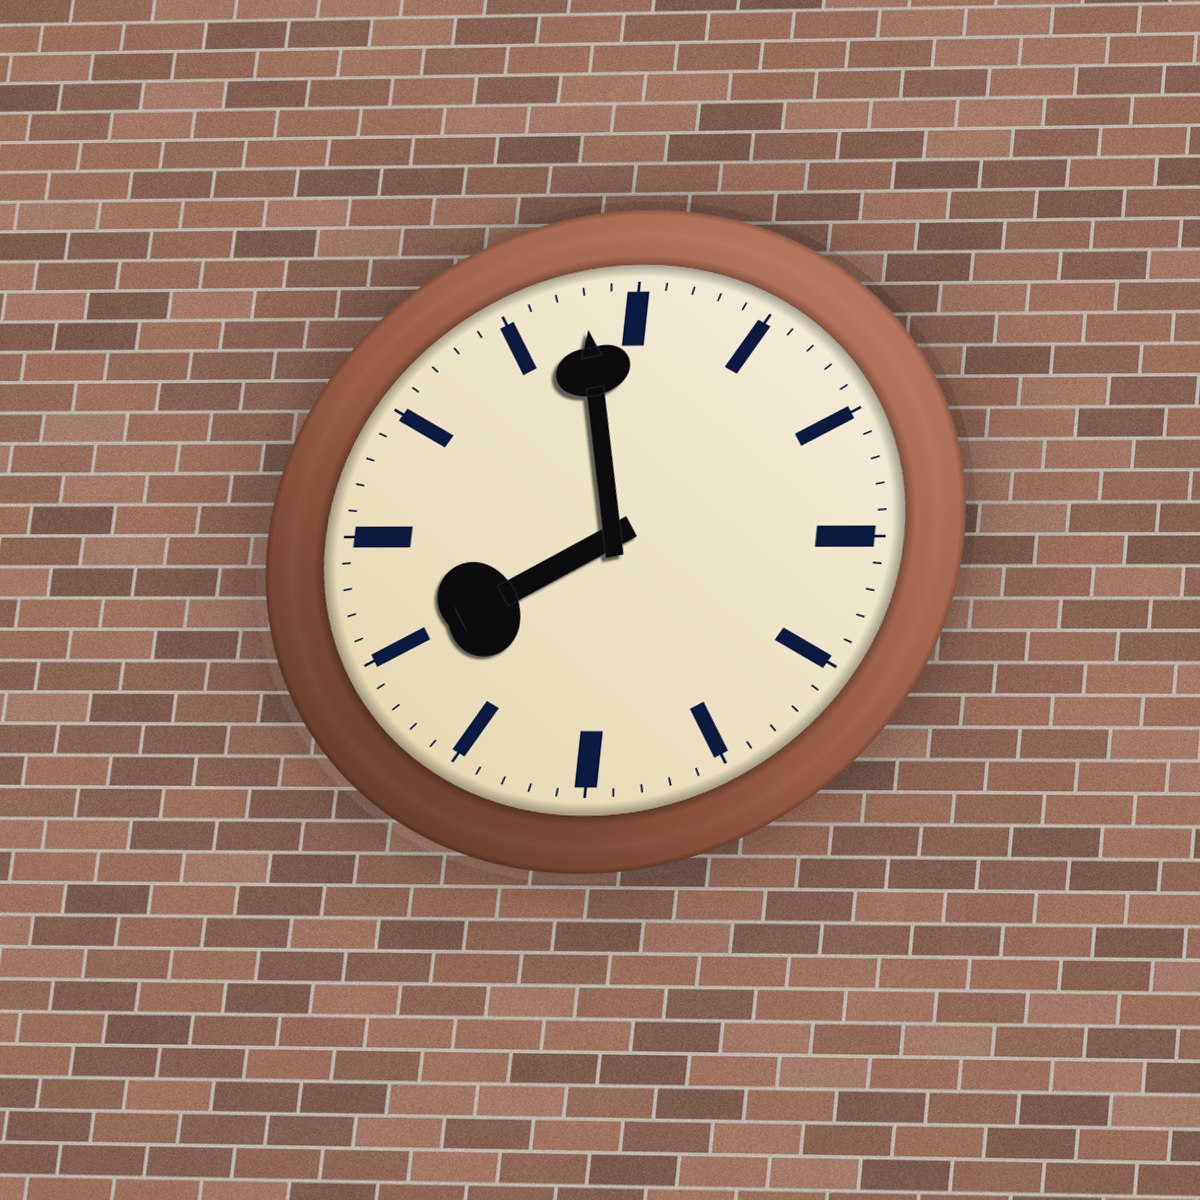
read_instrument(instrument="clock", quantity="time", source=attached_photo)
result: 7:58
